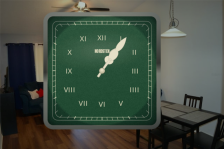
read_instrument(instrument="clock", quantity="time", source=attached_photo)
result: 1:06
